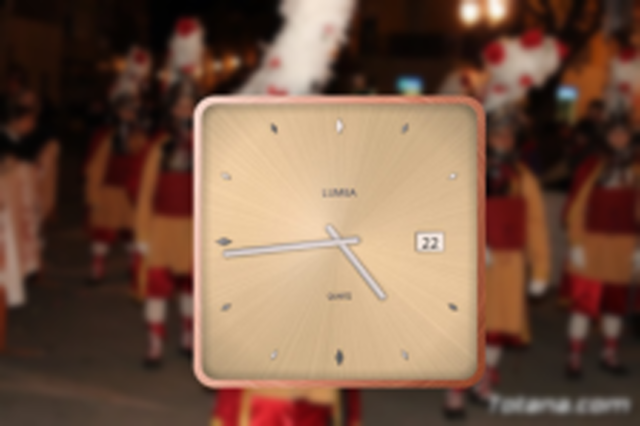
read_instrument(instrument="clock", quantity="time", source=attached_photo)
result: 4:44
